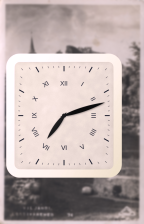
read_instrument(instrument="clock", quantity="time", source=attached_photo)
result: 7:12
